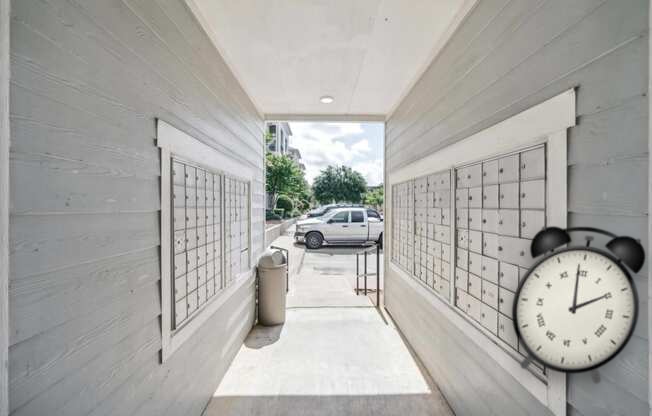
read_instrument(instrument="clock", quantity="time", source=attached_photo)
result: 1:59
